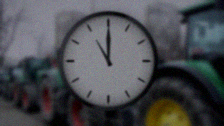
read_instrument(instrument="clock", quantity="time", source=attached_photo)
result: 11:00
